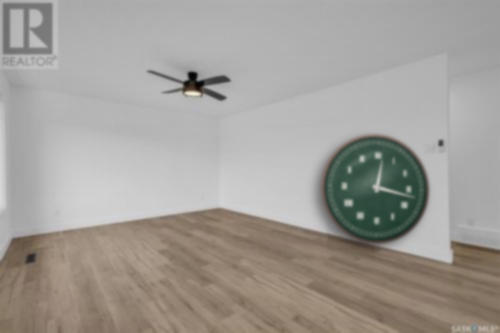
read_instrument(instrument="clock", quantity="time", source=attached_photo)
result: 12:17
